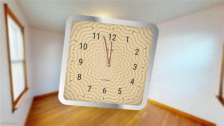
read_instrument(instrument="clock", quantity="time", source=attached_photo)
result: 11:57
